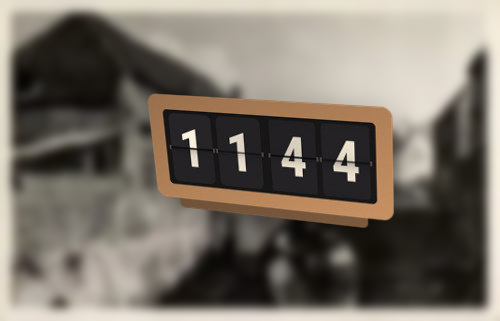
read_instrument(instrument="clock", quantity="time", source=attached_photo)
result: 11:44
